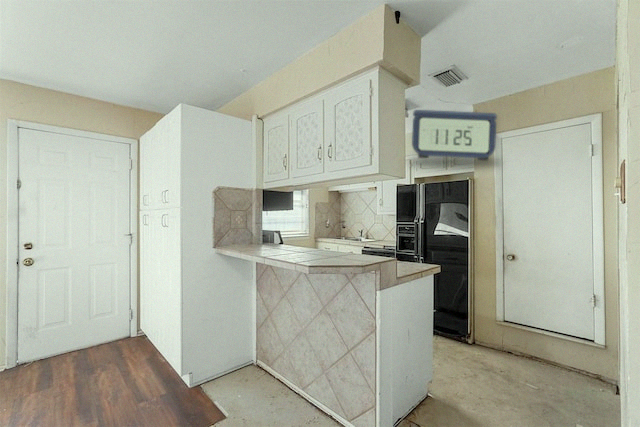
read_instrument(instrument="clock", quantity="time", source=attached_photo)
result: 11:25
